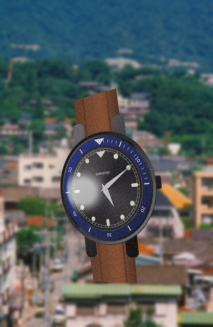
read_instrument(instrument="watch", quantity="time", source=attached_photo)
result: 5:10
